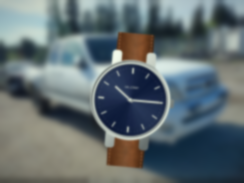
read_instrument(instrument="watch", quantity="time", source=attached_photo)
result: 10:15
